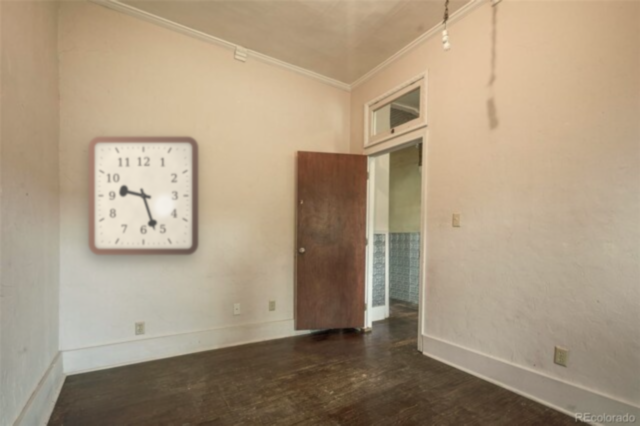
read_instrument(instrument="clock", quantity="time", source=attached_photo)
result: 9:27
